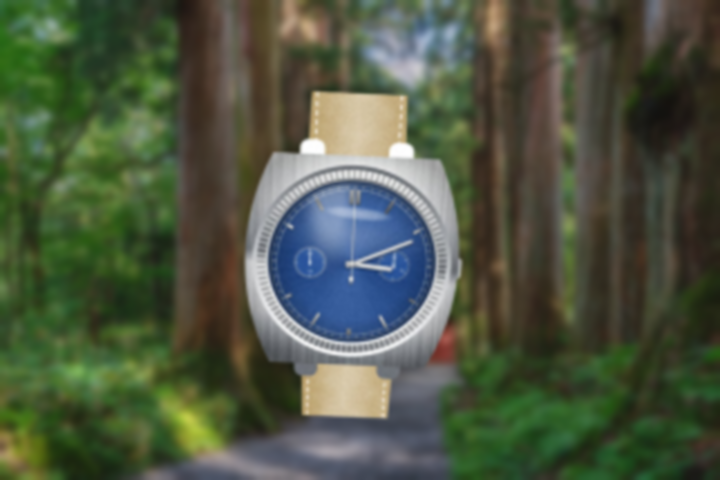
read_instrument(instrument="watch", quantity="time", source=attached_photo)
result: 3:11
